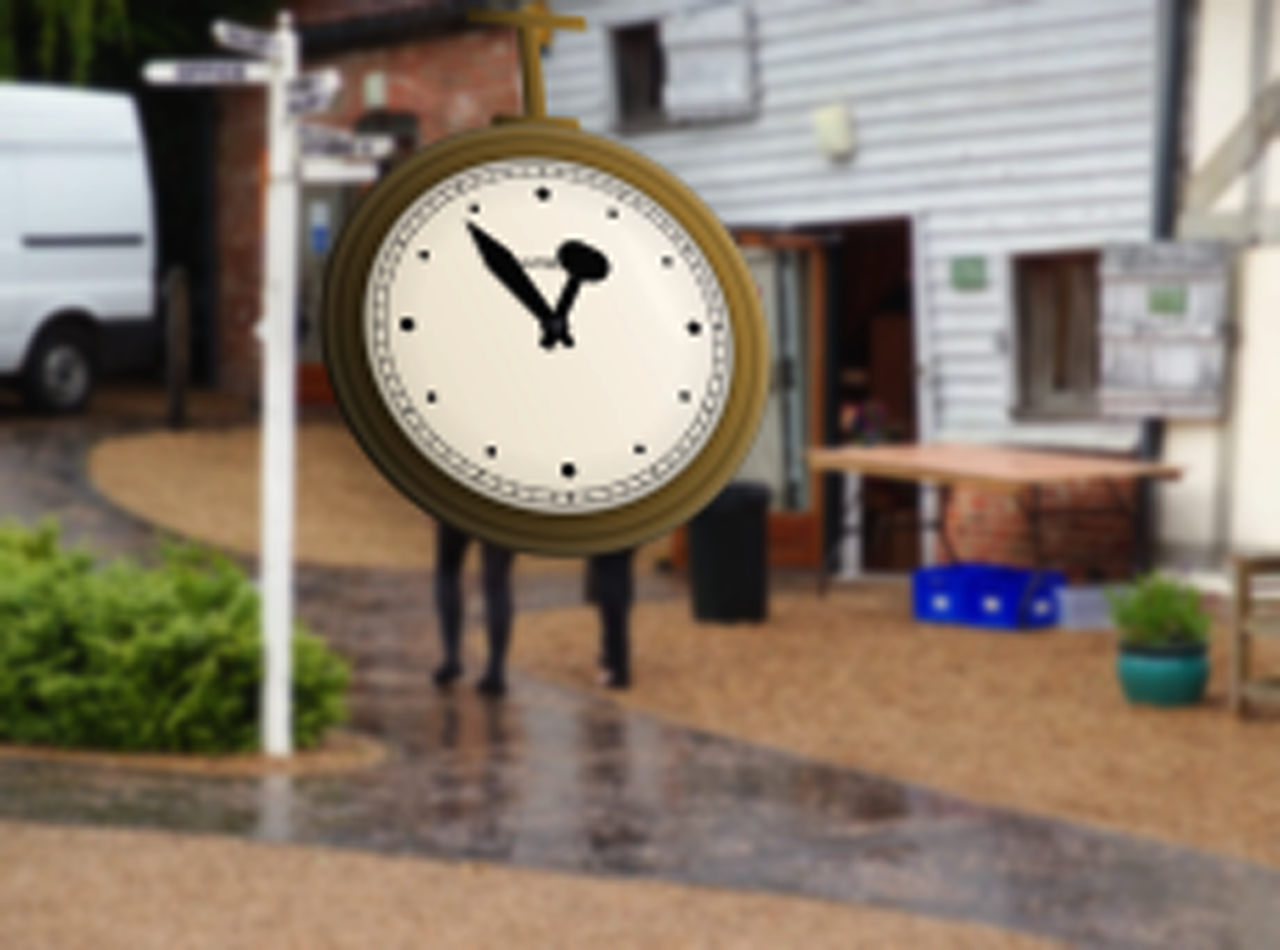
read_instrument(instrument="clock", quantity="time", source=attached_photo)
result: 12:54
